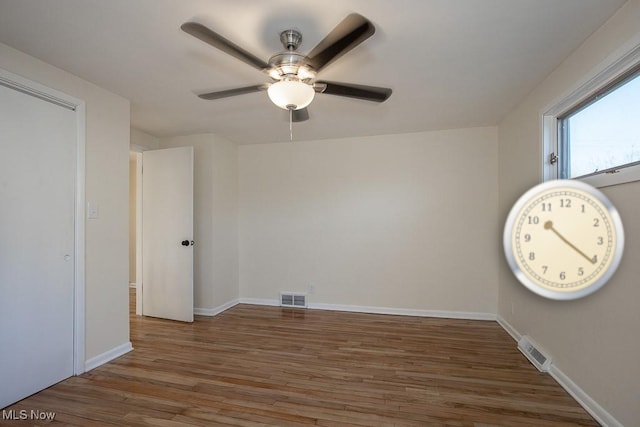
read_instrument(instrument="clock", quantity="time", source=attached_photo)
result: 10:21
